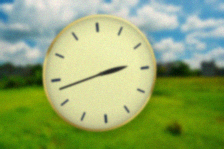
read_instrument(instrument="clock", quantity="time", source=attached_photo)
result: 2:43
